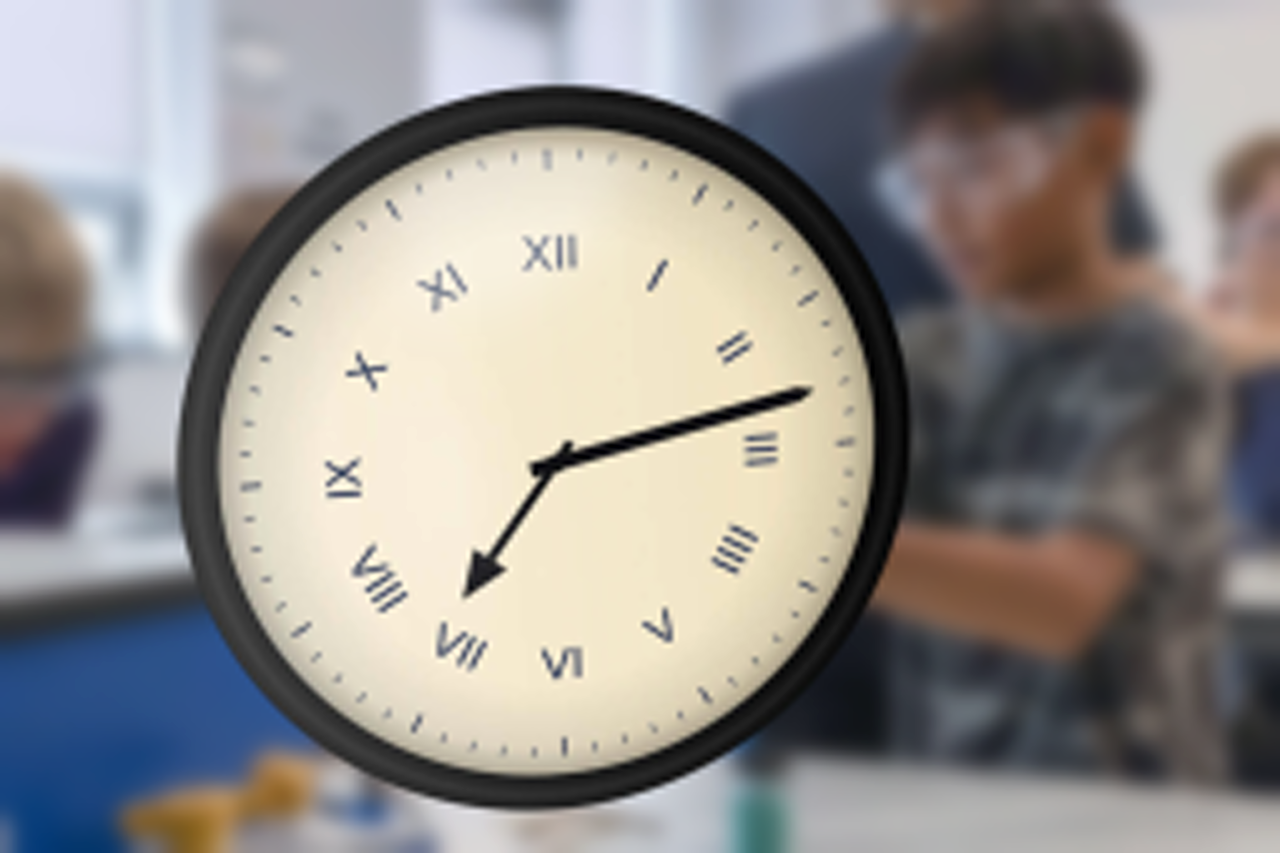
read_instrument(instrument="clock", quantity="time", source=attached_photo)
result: 7:13
